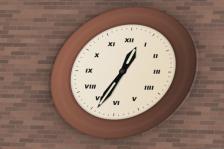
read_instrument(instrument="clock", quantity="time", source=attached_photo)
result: 12:34
